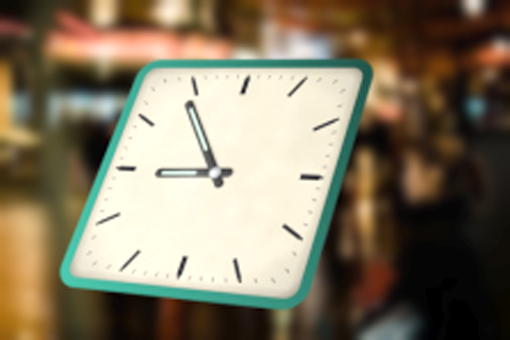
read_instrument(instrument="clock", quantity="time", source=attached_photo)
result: 8:54
